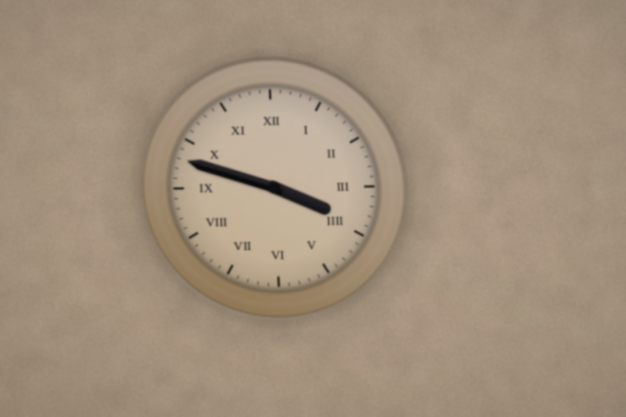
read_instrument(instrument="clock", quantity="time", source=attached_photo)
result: 3:48
